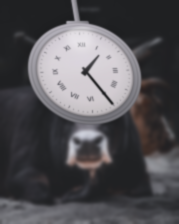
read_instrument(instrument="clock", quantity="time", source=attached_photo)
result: 1:25
